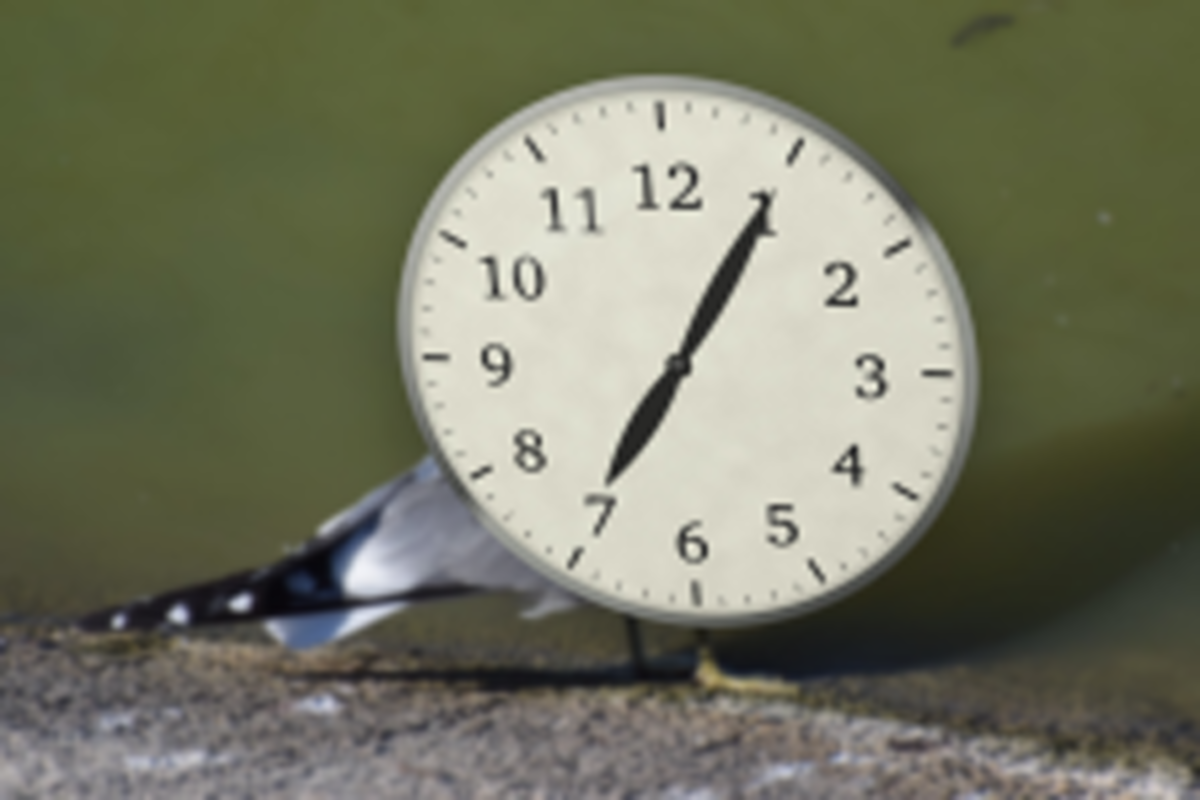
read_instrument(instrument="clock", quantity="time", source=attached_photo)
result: 7:05
